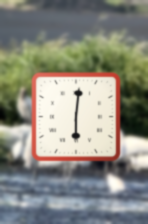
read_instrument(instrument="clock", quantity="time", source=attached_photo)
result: 6:01
